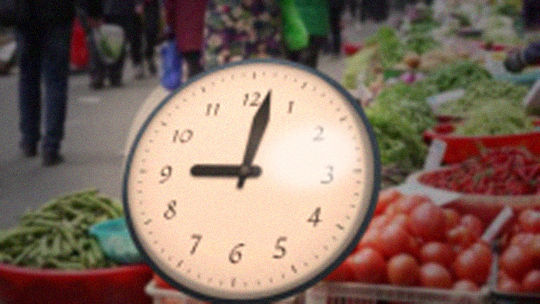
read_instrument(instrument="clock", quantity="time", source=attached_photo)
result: 9:02
